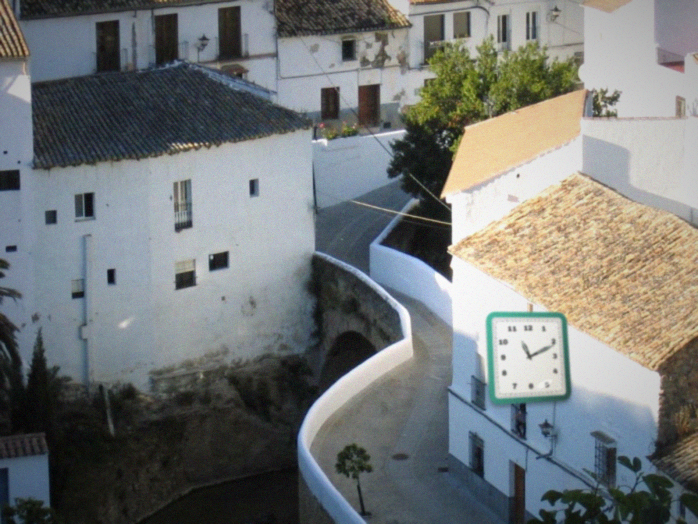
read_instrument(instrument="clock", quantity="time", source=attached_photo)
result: 11:11
